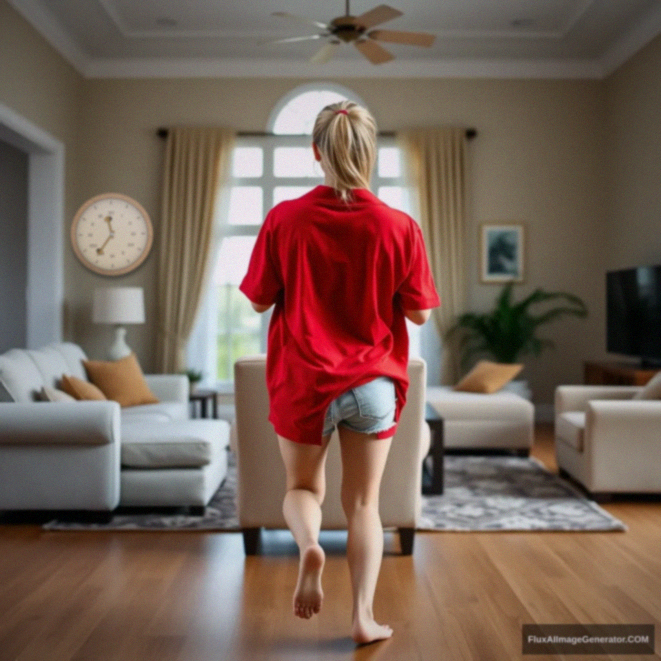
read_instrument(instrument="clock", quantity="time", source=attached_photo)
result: 11:36
